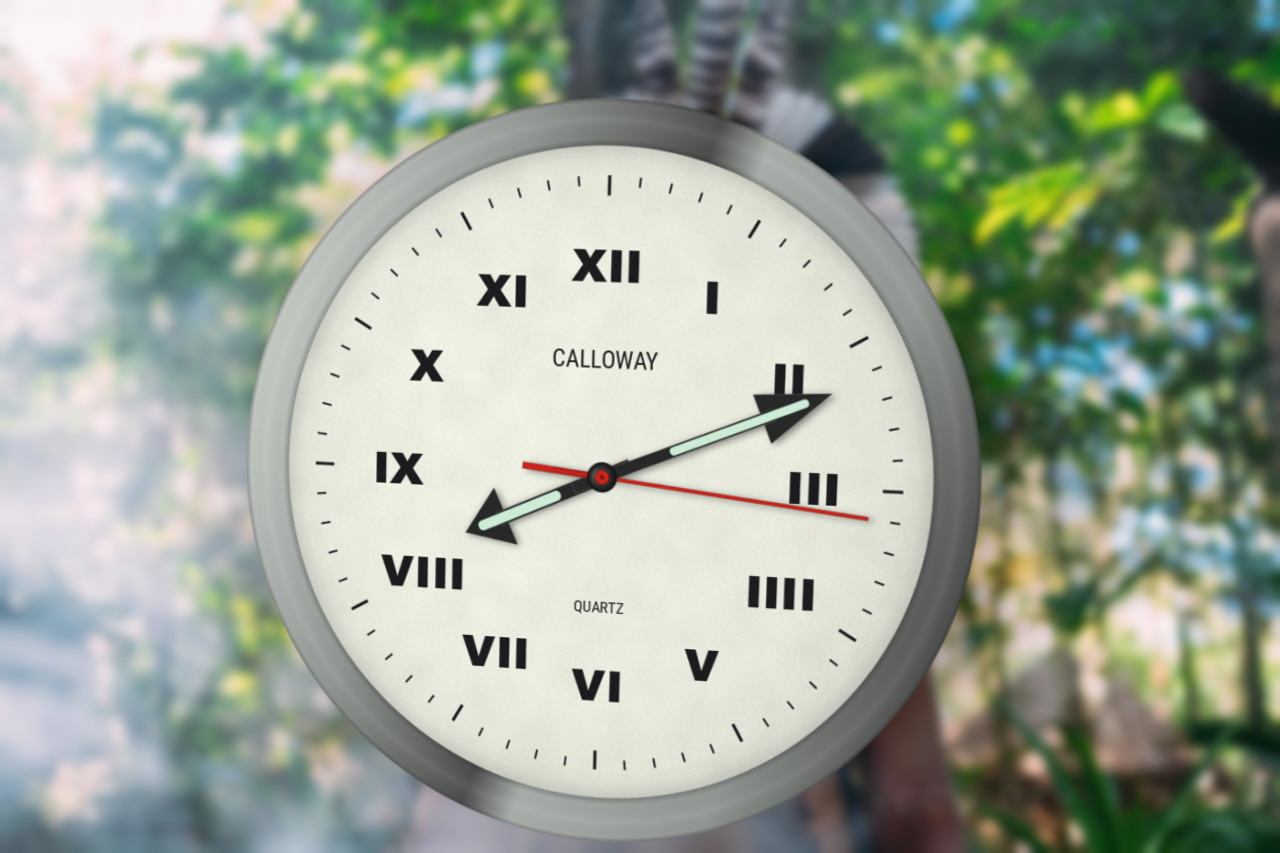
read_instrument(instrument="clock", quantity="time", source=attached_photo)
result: 8:11:16
